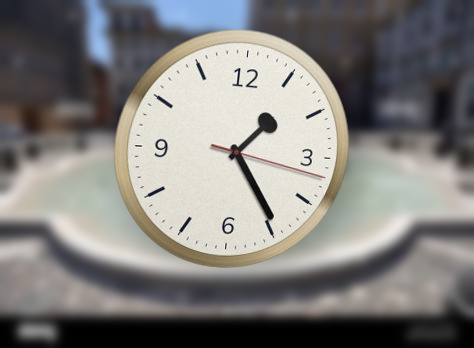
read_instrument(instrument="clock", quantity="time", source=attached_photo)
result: 1:24:17
